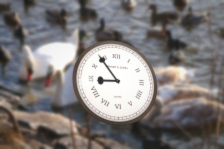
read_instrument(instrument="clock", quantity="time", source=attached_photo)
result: 8:54
